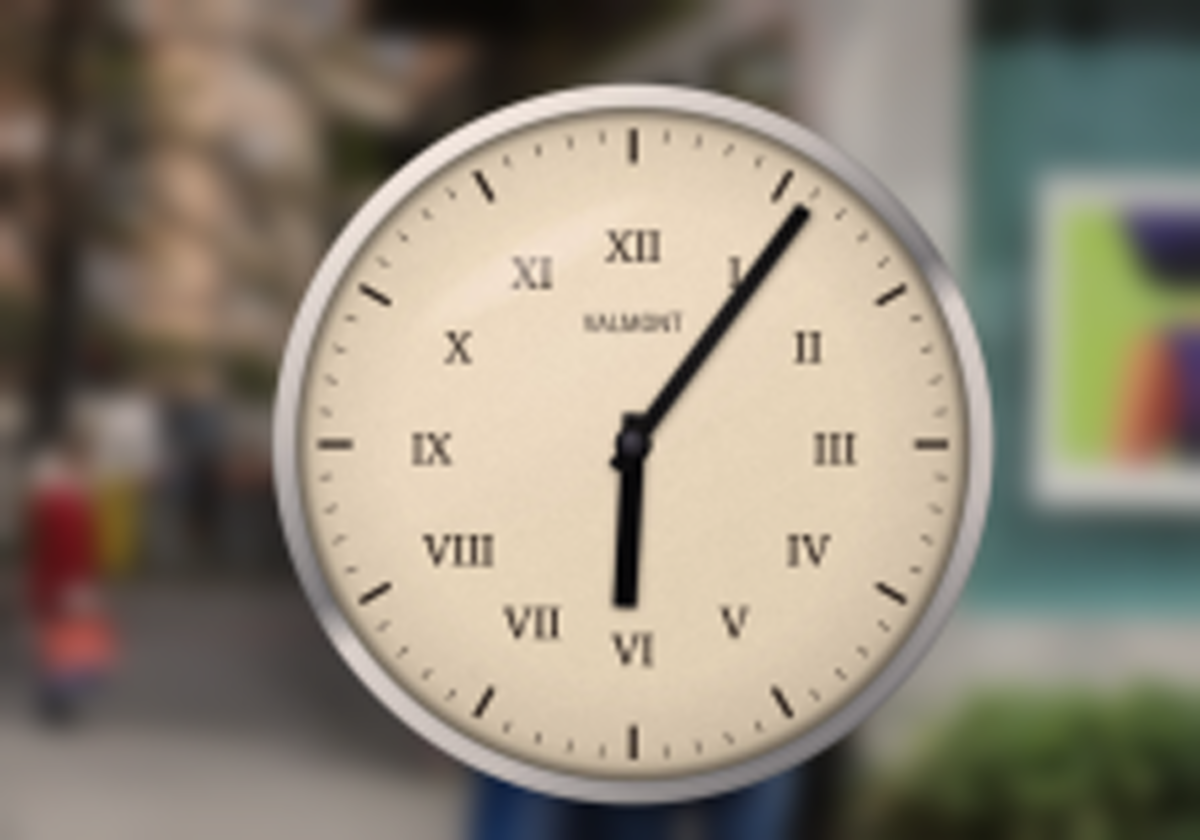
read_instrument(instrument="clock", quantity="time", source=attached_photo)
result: 6:06
